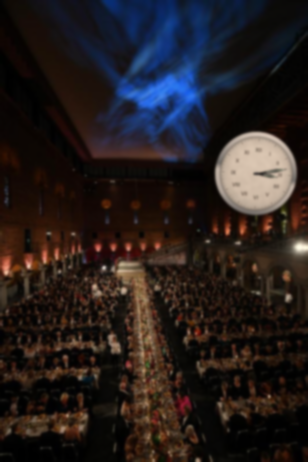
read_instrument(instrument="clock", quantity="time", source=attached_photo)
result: 3:13
